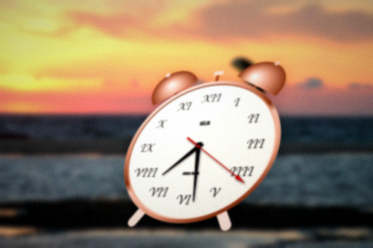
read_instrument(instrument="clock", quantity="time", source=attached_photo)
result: 7:28:21
